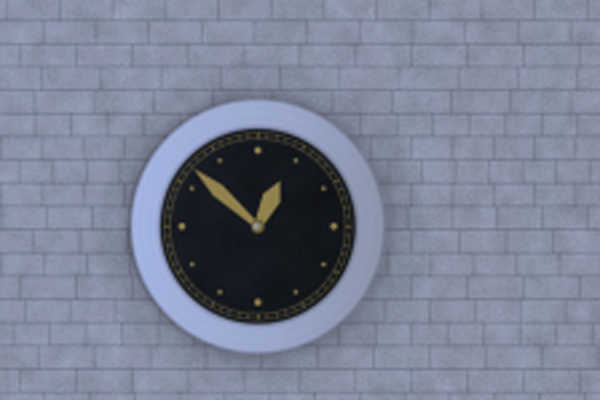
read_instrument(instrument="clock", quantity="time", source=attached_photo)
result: 12:52
